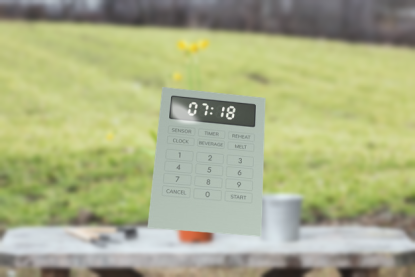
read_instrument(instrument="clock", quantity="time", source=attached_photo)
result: 7:18
